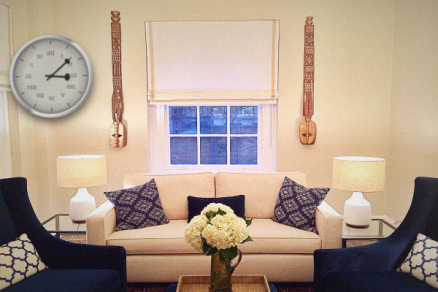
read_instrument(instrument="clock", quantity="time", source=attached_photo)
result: 3:08
